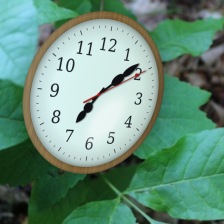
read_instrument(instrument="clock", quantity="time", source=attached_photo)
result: 7:08:10
